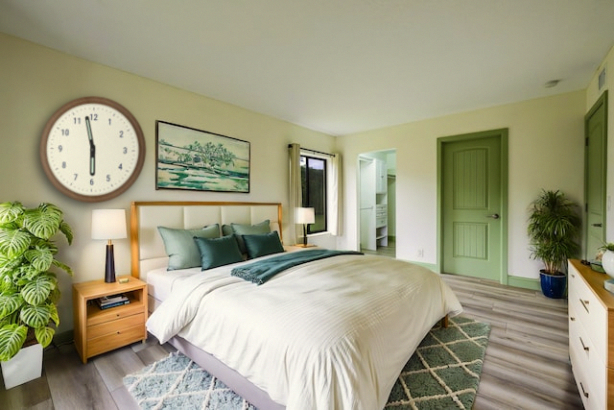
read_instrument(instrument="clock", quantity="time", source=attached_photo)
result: 5:58
